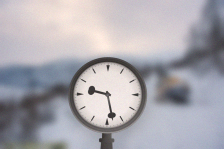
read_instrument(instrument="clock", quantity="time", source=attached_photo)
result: 9:28
